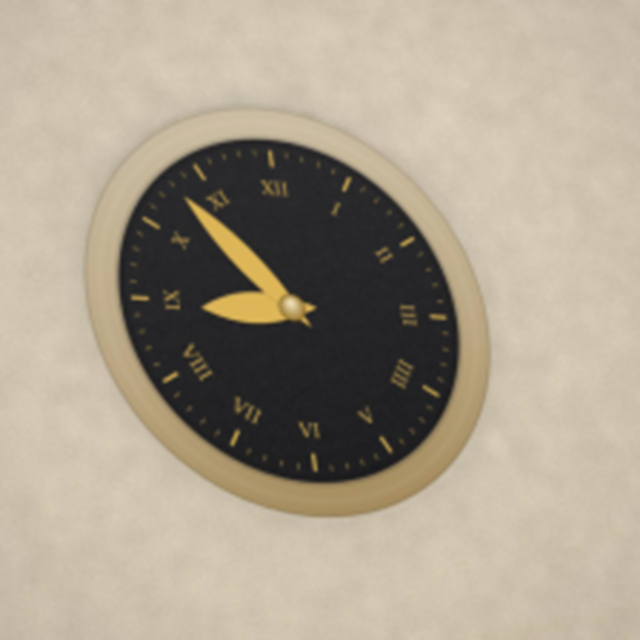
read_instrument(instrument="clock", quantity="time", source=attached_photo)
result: 8:53
